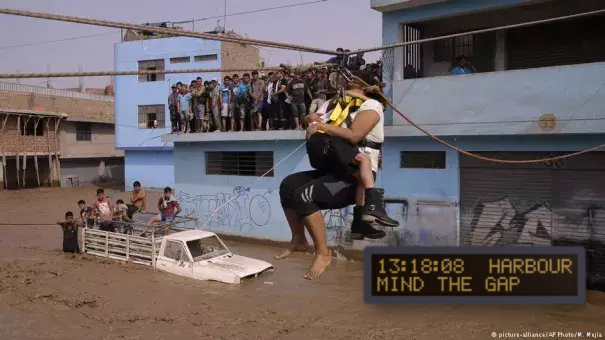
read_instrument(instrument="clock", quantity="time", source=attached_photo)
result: 13:18:08
